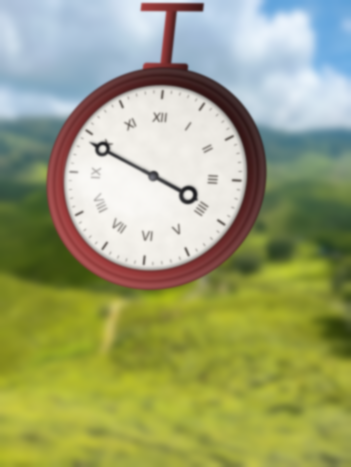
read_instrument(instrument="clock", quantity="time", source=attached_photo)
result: 3:49
